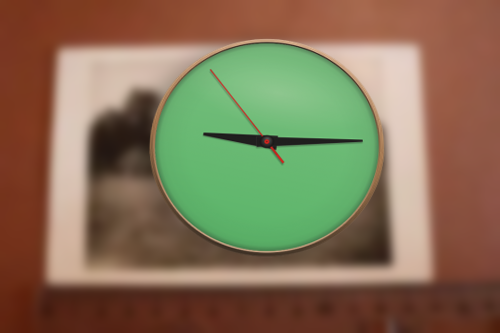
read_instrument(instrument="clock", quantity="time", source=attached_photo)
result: 9:14:54
